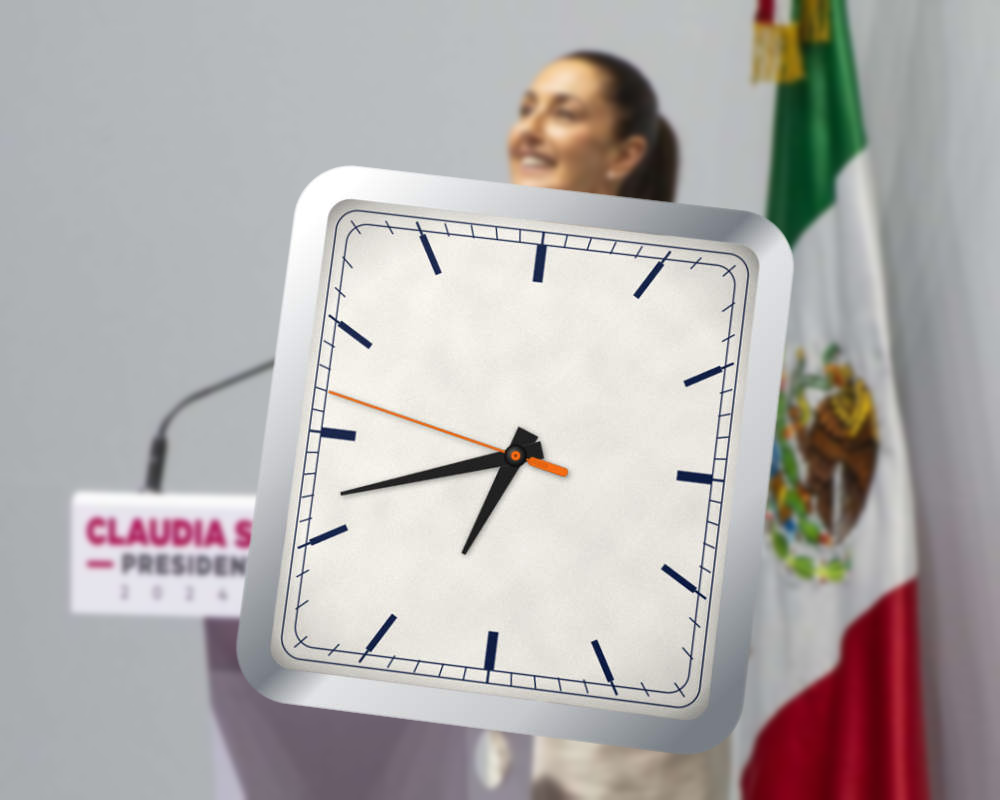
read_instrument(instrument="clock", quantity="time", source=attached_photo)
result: 6:41:47
